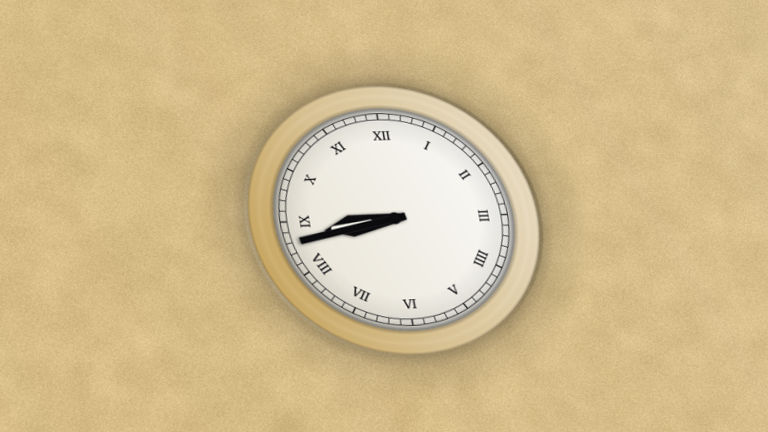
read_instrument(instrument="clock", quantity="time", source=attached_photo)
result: 8:43
